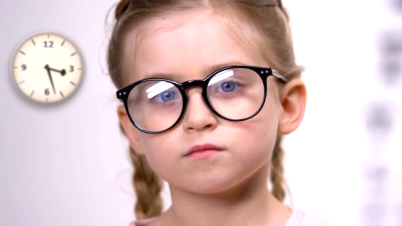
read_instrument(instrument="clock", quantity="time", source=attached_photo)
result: 3:27
